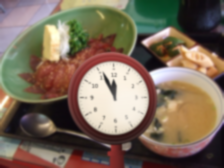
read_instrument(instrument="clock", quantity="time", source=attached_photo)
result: 11:56
